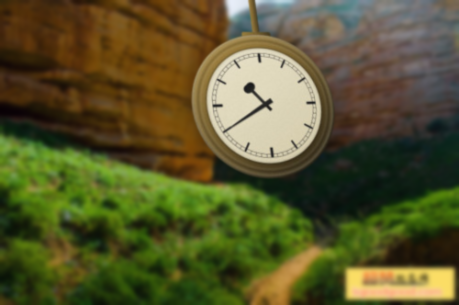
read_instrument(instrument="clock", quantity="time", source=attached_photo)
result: 10:40
